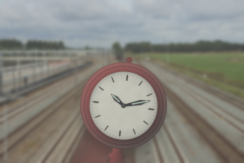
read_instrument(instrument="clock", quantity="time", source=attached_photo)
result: 10:12
